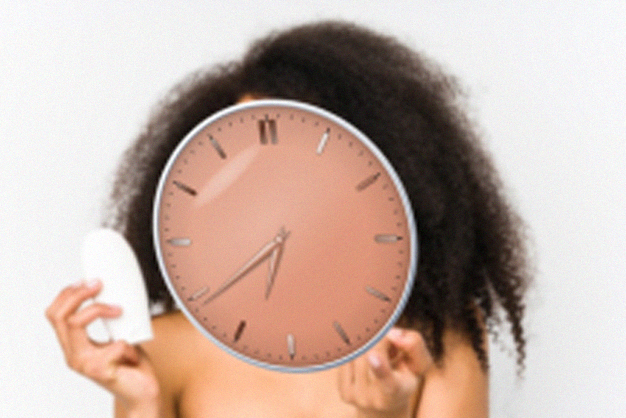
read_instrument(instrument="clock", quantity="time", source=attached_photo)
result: 6:39
